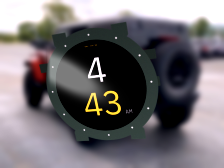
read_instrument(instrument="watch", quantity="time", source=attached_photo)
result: 4:43
